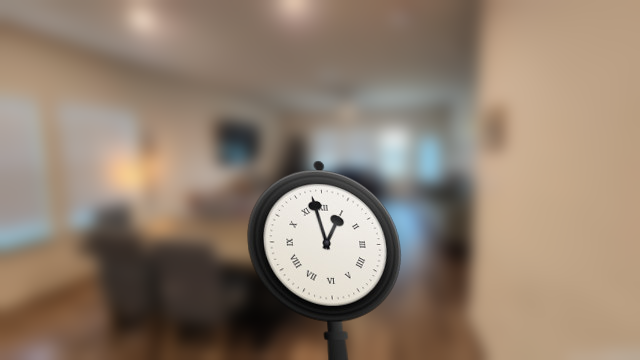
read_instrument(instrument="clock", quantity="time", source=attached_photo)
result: 12:58
